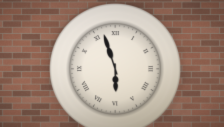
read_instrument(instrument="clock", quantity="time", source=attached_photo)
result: 5:57
